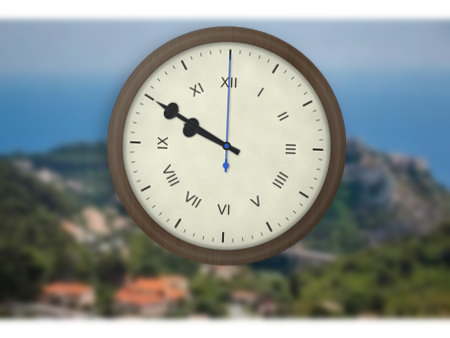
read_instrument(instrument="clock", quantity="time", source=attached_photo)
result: 9:50:00
